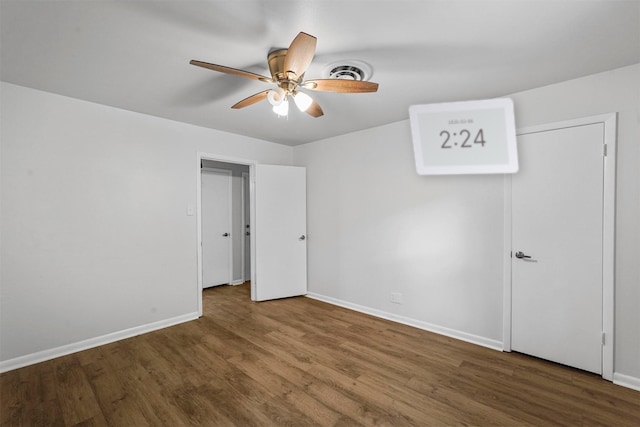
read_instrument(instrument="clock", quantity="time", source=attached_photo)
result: 2:24
